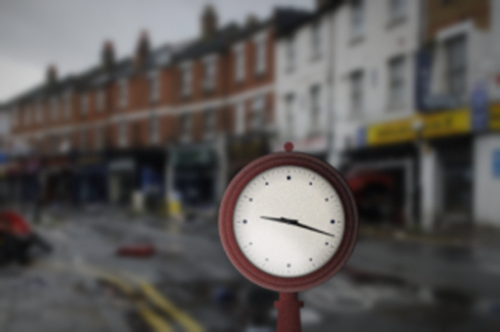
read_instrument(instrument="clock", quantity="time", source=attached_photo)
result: 9:18
